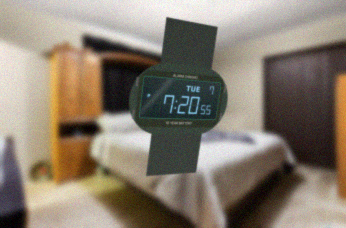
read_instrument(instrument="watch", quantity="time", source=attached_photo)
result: 7:20
